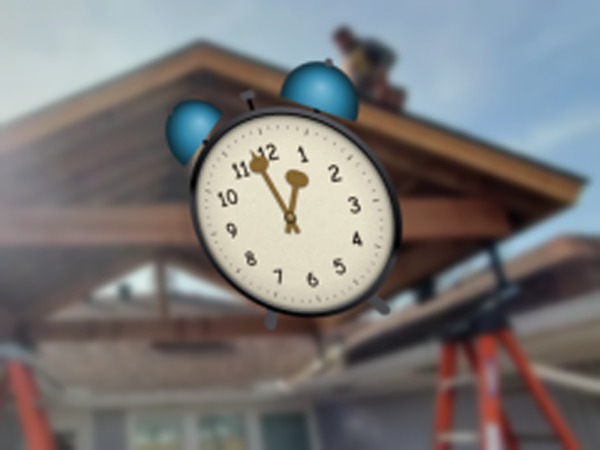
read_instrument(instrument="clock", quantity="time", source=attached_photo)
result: 12:58
